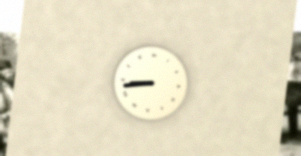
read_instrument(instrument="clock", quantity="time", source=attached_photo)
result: 8:43
